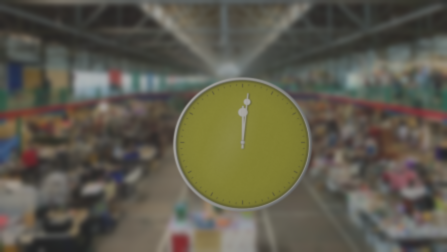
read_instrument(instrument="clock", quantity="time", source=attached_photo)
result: 12:01
